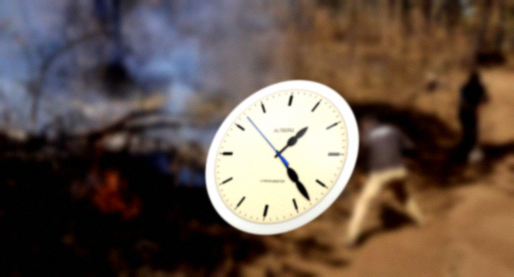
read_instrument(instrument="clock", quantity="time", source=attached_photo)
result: 1:22:52
